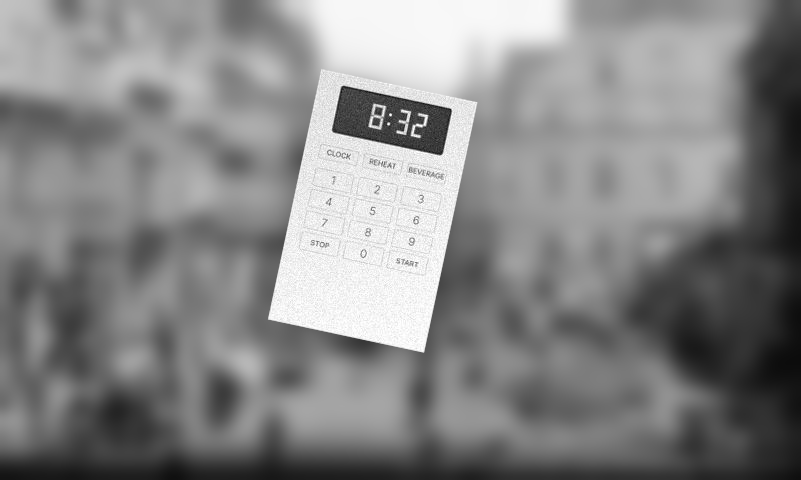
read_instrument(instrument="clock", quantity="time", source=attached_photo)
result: 8:32
